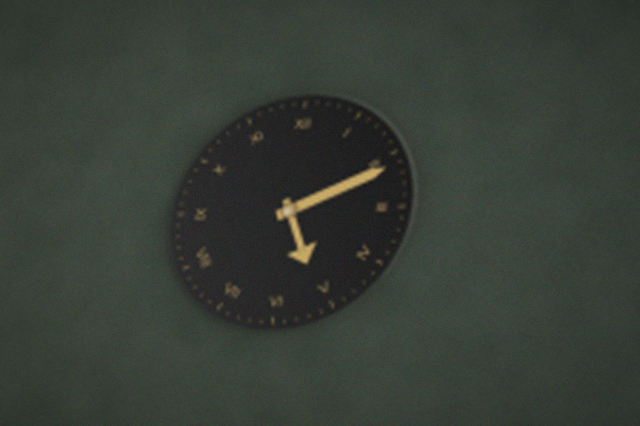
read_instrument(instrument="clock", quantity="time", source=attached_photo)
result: 5:11
